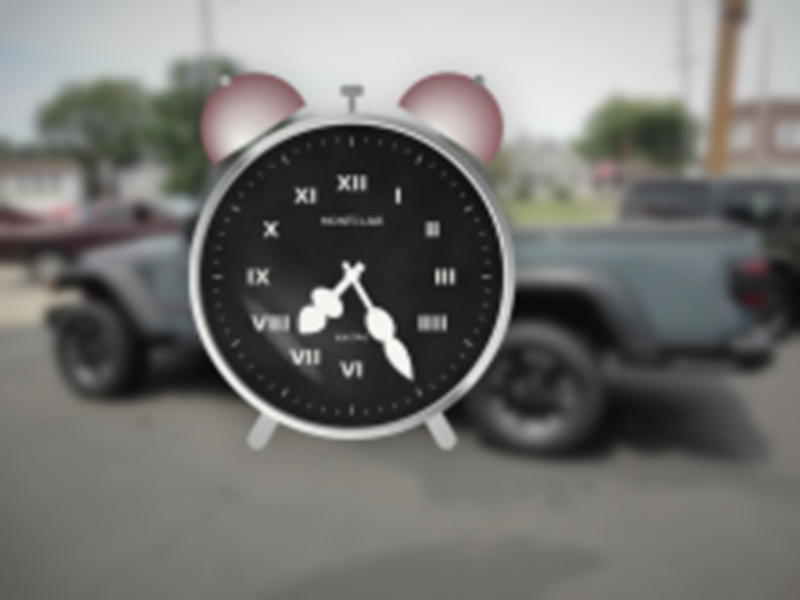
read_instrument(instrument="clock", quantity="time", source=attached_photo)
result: 7:25
